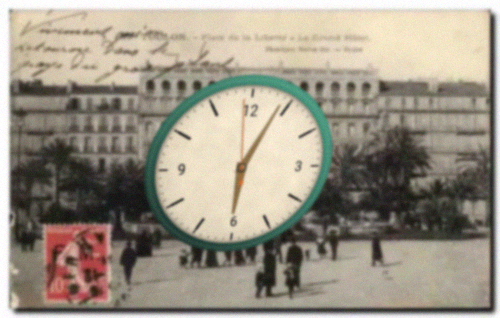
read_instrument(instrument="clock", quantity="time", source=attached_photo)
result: 6:03:59
